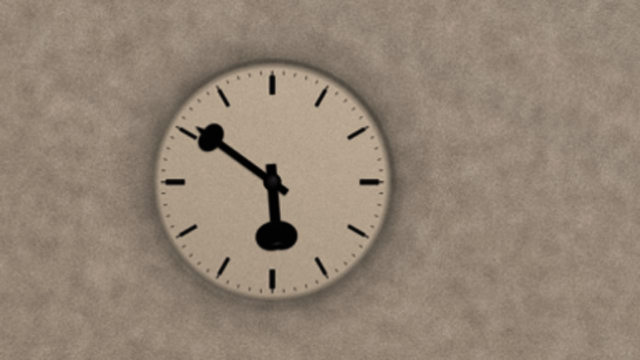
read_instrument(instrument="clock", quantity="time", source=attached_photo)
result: 5:51
